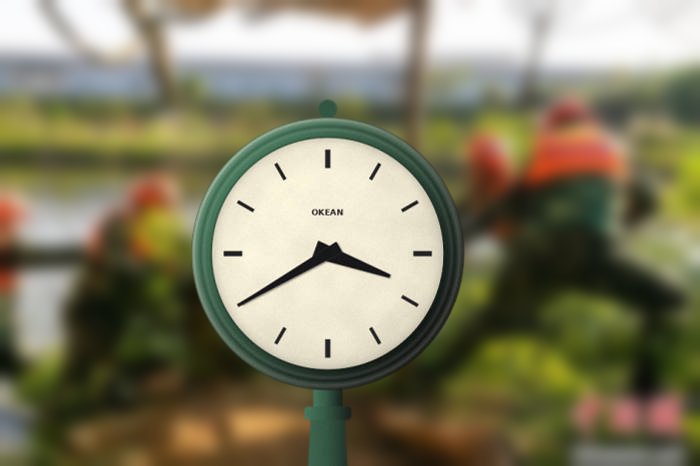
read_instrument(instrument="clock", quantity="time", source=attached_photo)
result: 3:40
